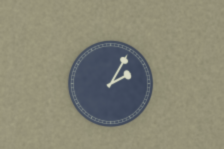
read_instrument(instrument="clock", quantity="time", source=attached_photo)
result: 2:05
